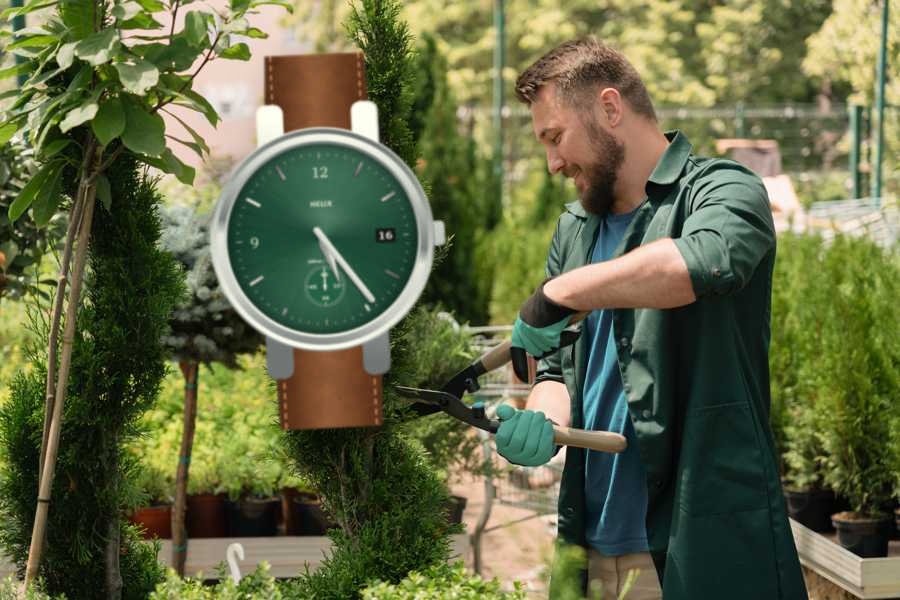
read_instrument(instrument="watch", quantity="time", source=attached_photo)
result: 5:24
